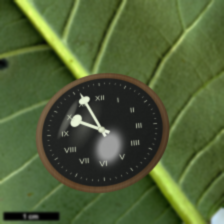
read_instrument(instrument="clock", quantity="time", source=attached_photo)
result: 9:56
